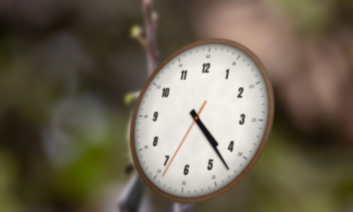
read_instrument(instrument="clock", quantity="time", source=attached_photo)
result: 4:22:34
